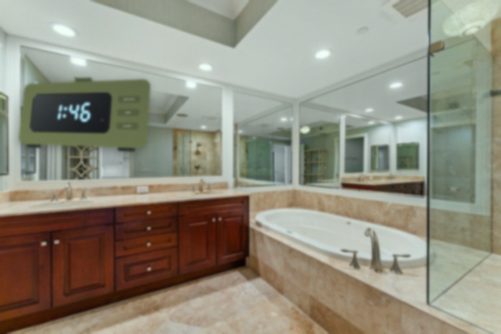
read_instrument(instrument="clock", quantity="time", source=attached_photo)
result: 1:46
